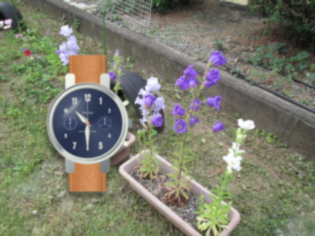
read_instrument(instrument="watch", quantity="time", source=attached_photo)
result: 10:30
